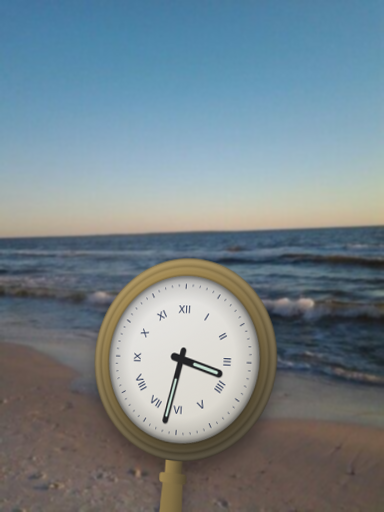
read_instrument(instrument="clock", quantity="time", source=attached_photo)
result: 3:32
